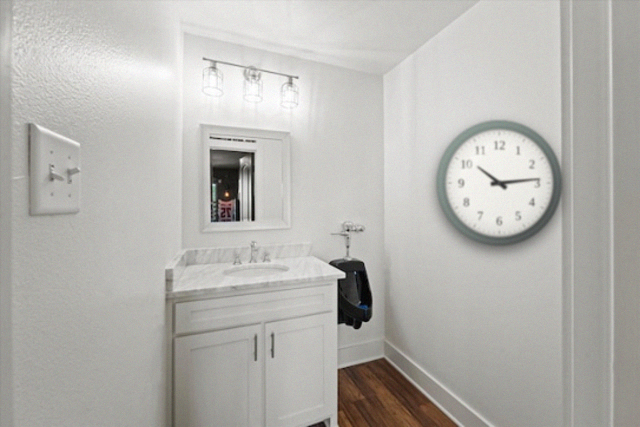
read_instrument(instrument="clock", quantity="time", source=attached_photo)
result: 10:14
